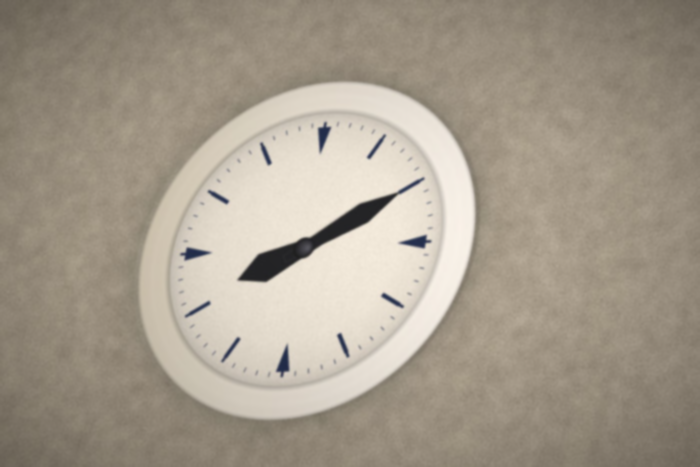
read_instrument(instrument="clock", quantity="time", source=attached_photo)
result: 8:10
